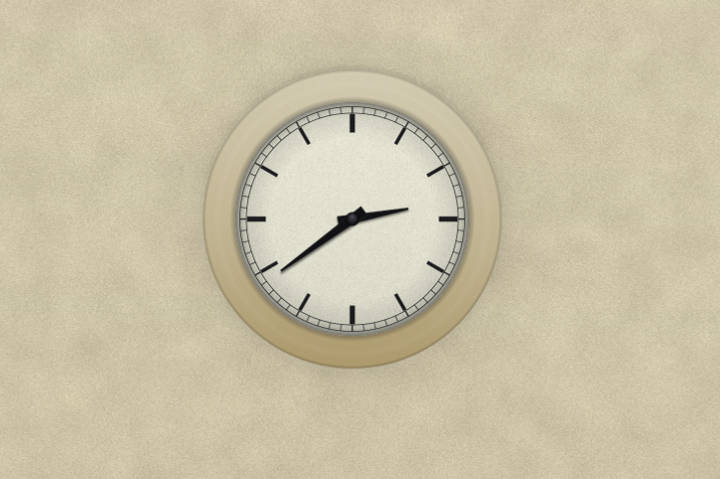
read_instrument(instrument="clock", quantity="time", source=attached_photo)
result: 2:39
